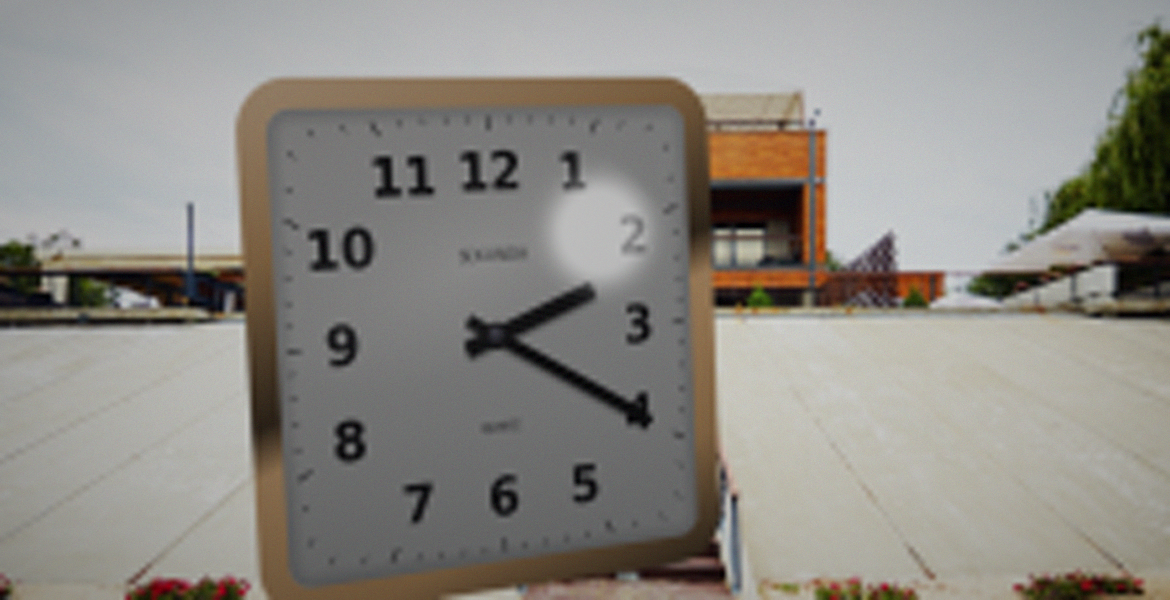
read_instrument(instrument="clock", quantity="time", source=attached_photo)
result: 2:20
